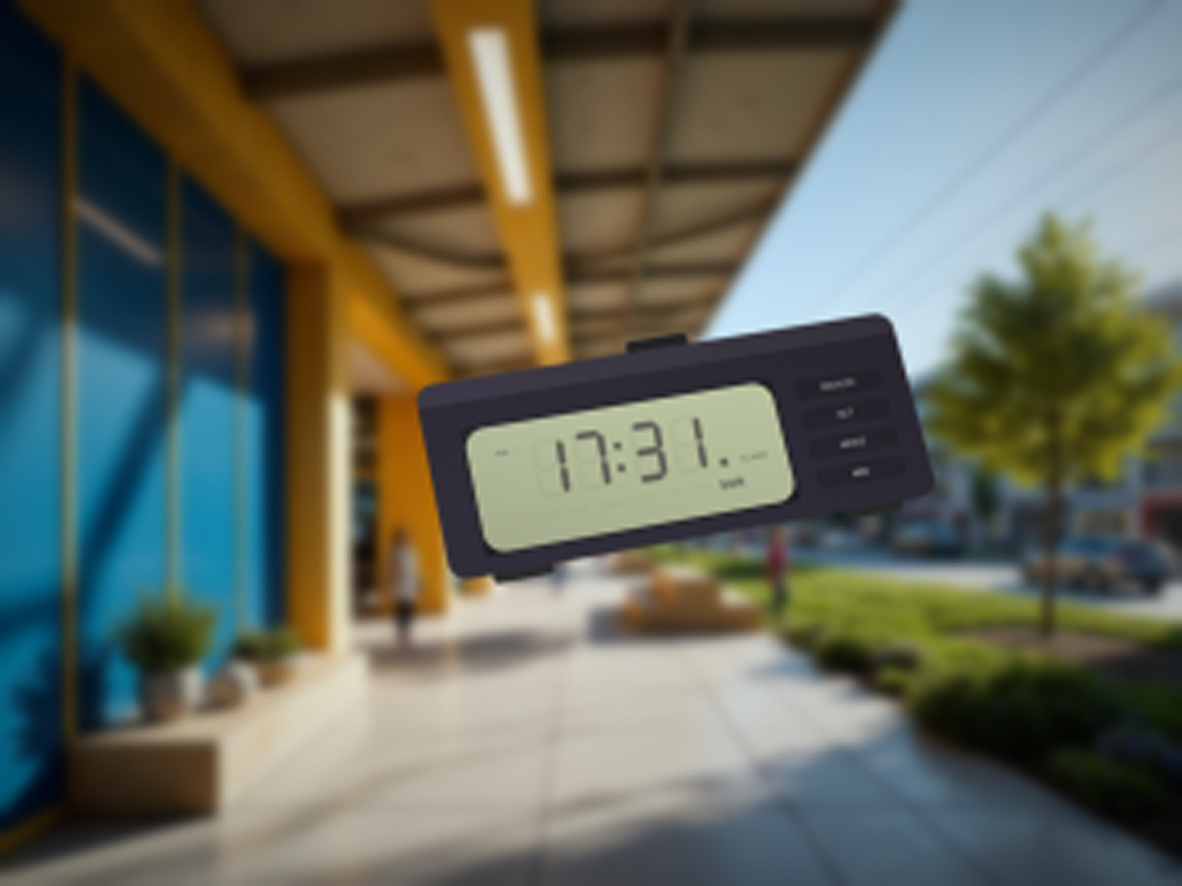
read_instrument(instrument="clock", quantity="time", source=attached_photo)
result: 17:31
